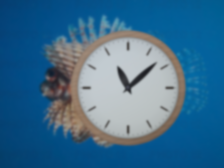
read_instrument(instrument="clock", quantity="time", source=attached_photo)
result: 11:08
